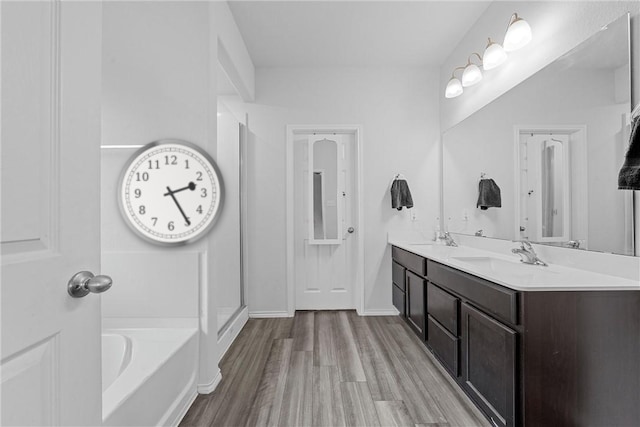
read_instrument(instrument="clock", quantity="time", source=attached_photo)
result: 2:25
